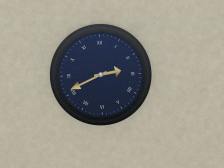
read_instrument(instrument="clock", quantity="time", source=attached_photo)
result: 2:41
